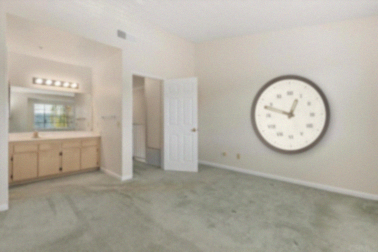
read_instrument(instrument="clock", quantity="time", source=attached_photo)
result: 12:48
